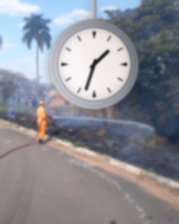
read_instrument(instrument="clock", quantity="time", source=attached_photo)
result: 1:33
